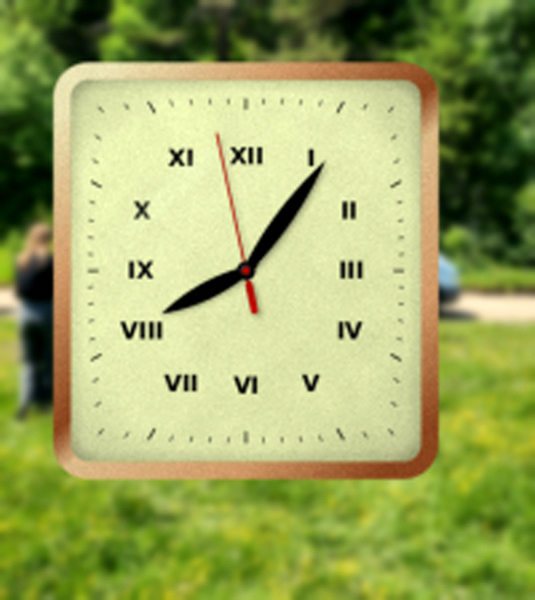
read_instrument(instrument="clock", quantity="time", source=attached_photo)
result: 8:05:58
